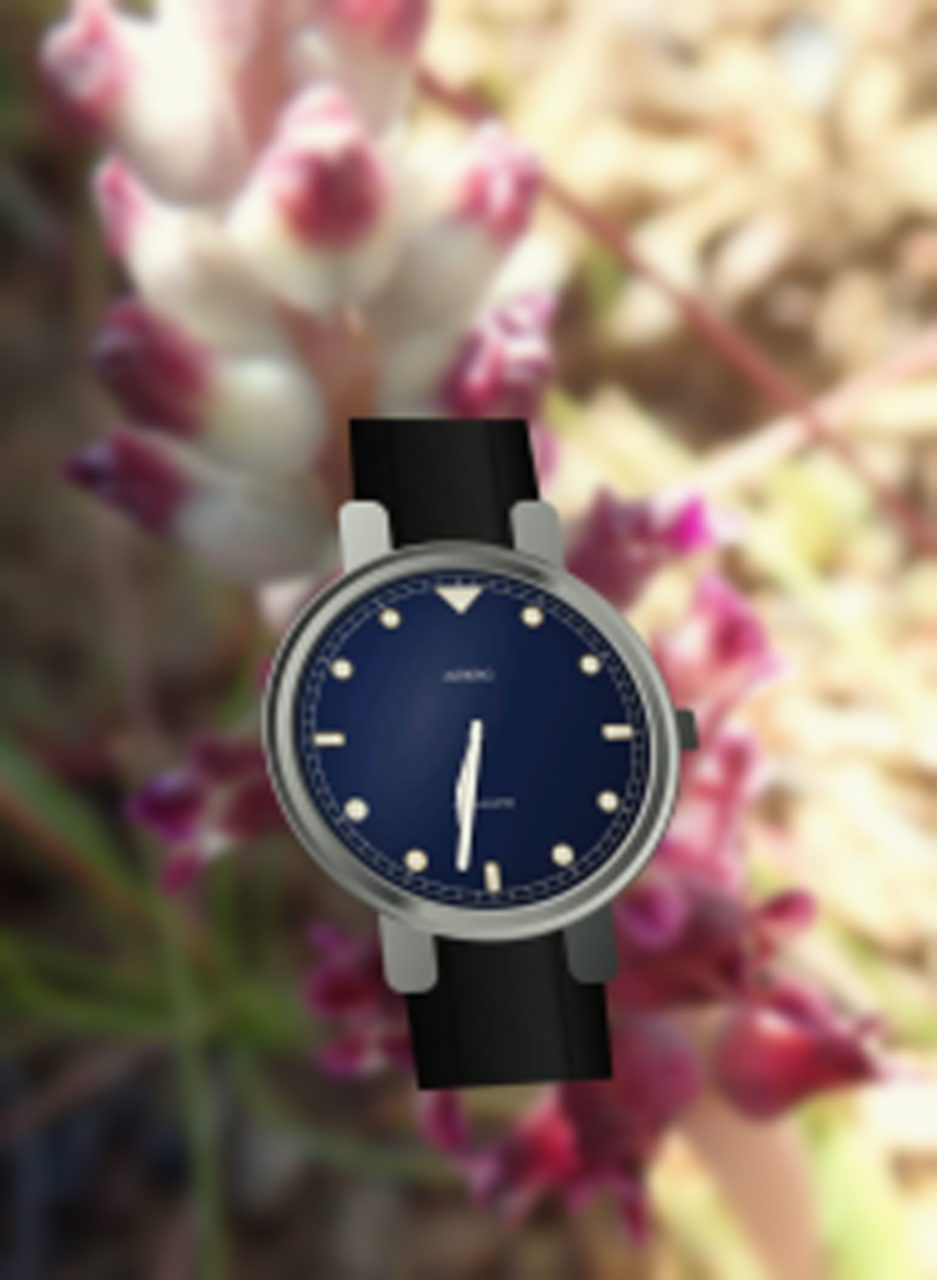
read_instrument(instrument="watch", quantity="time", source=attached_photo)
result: 6:32
